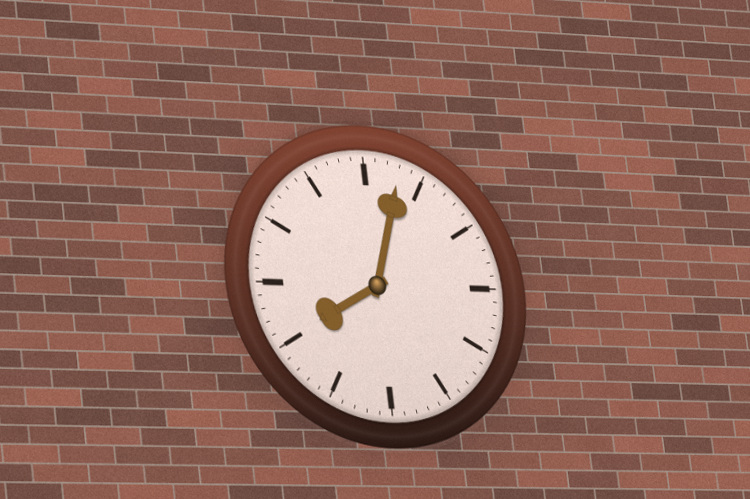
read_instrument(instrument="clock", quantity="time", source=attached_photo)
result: 8:03
